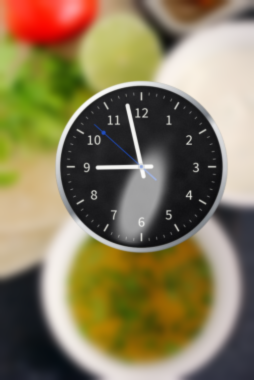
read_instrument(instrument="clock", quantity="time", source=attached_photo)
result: 8:57:52
